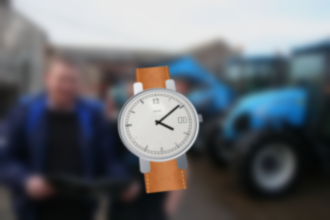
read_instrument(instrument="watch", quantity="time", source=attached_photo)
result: 4:09
